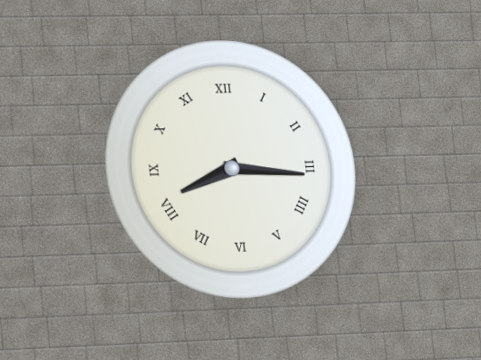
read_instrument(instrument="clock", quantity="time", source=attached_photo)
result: 8:16
